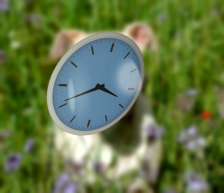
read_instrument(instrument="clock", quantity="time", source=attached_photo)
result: 3:41
